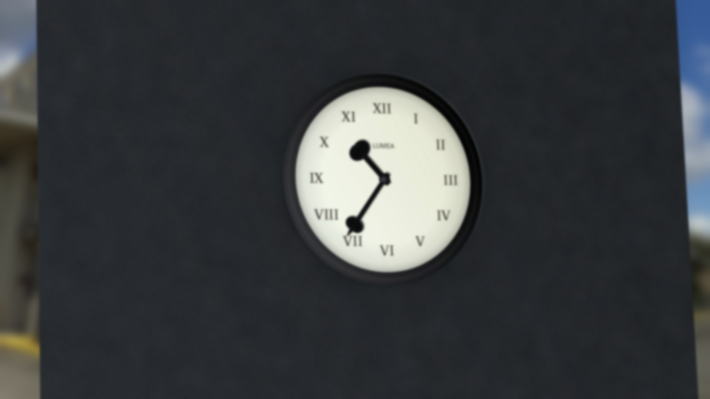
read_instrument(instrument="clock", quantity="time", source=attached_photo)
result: 10:36
